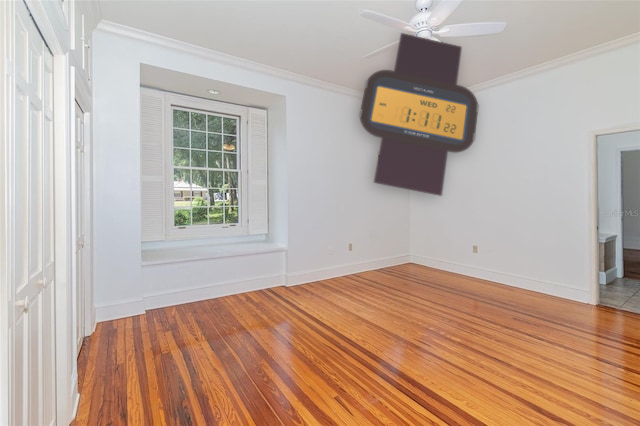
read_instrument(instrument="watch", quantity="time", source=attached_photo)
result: 1:11:22
